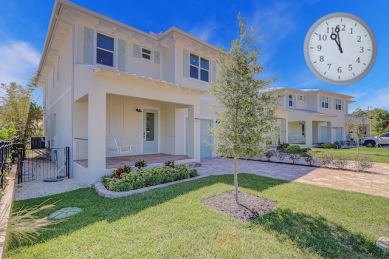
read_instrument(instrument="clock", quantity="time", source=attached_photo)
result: 10:58
